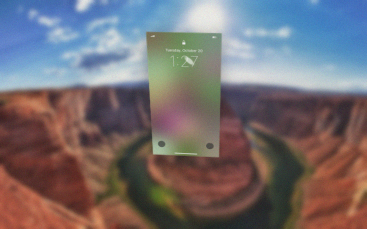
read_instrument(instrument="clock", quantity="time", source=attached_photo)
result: 1:27
